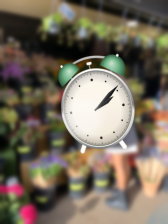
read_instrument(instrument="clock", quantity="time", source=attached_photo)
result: 2:09
